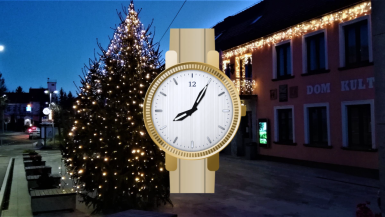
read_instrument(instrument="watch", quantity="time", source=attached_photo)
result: 8:05
